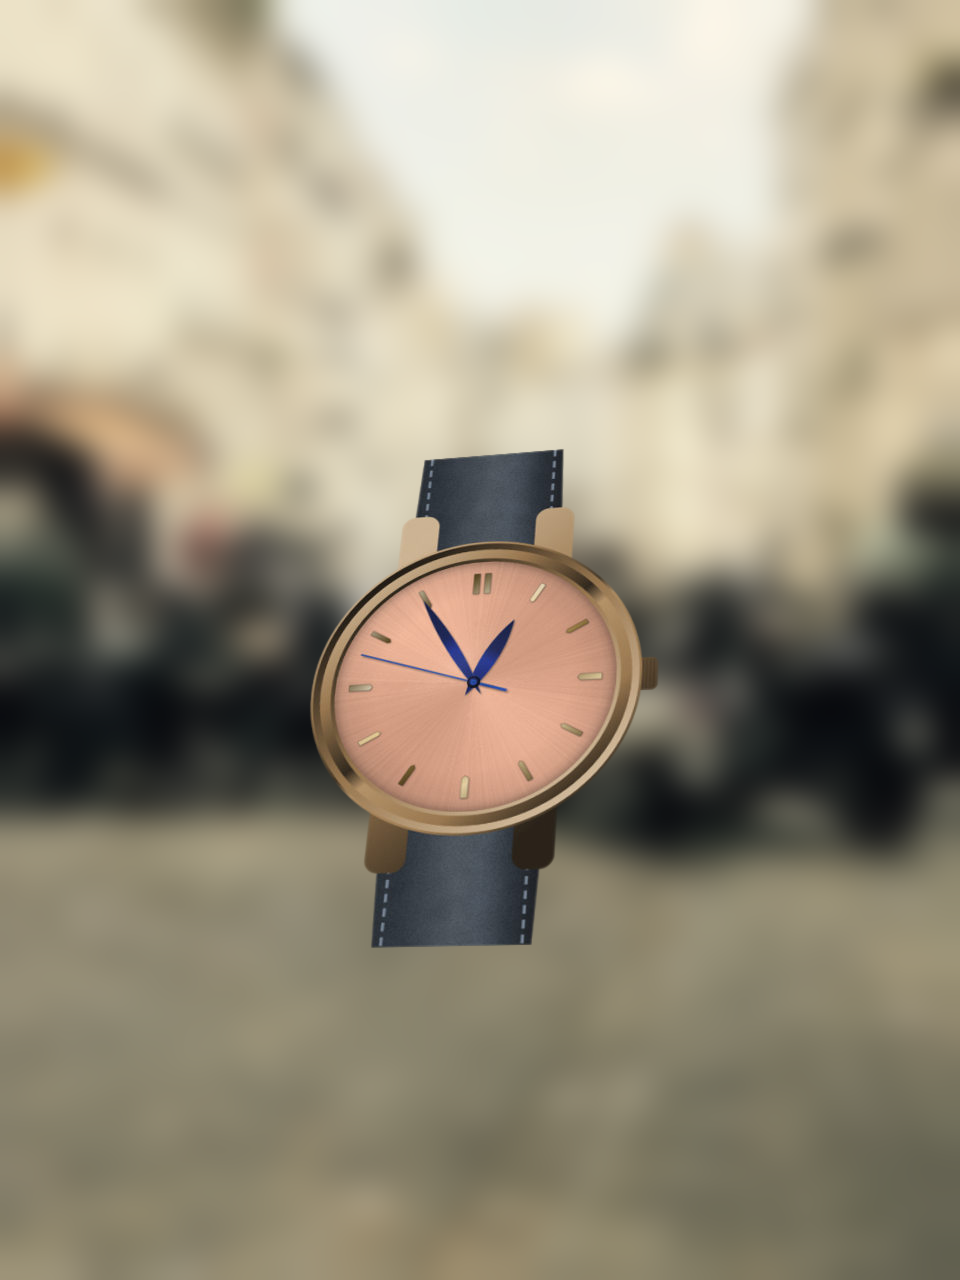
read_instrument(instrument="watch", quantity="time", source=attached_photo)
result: 12:54:48
